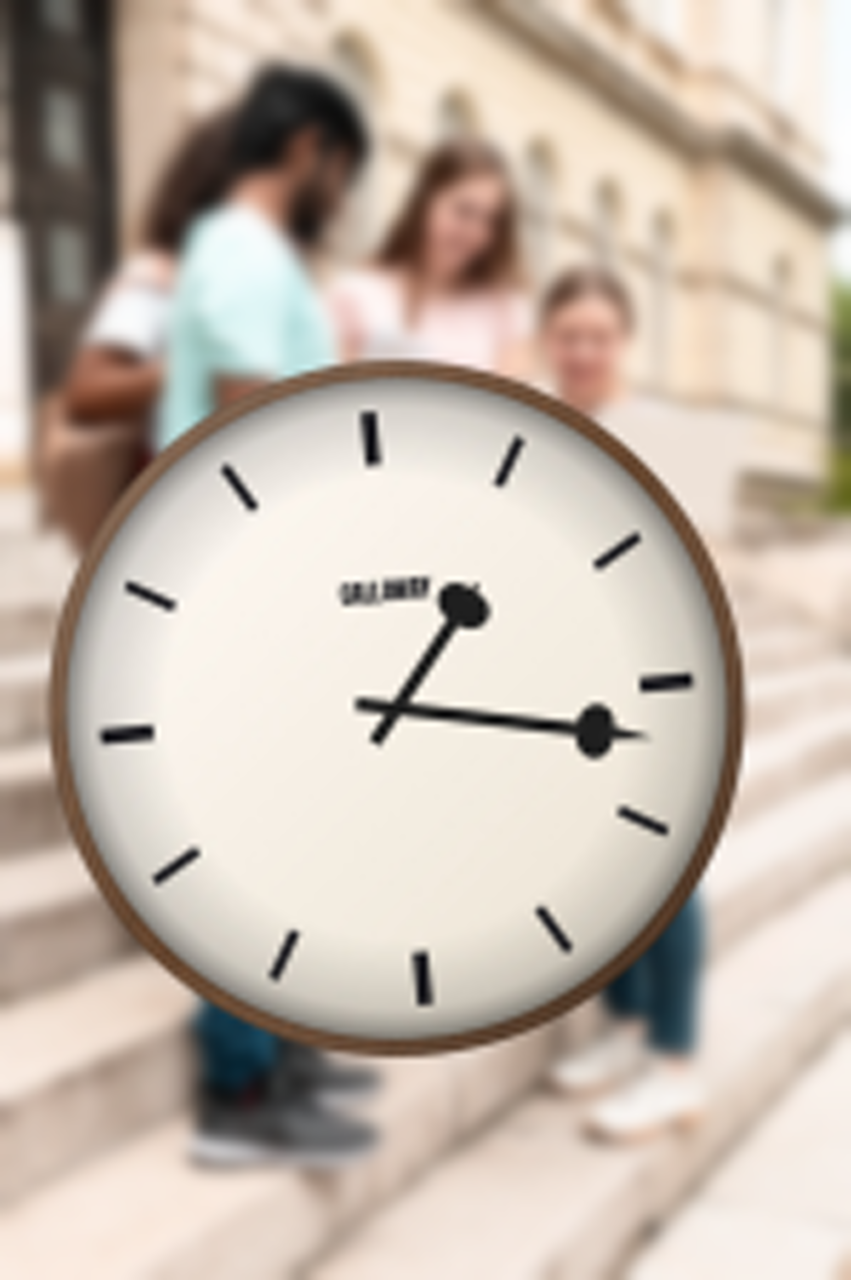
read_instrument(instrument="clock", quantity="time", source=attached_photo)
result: 1:17
